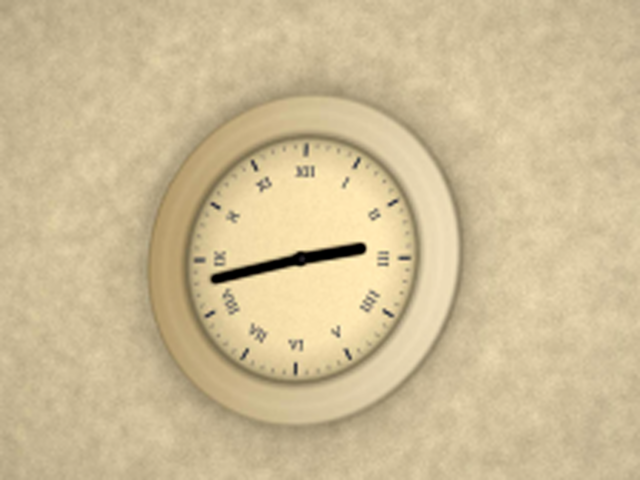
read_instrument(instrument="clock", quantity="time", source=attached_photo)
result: 2:43
